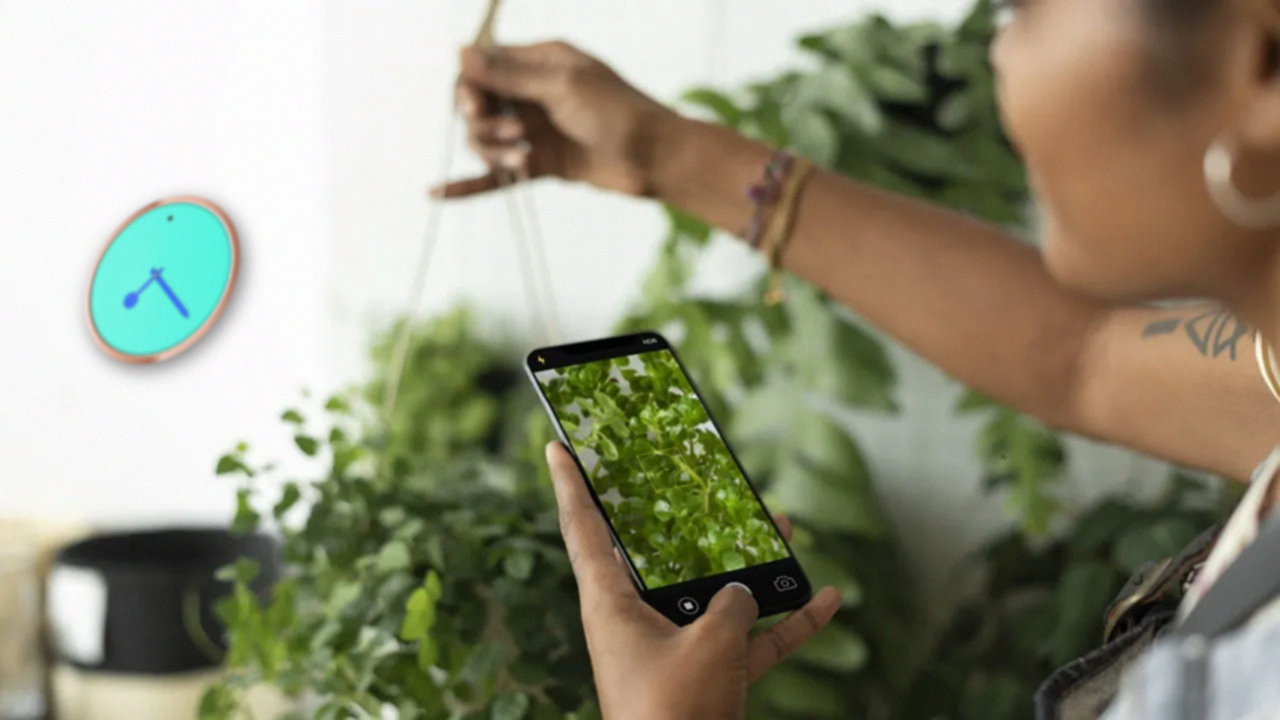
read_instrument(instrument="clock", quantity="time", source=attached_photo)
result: 7:22
